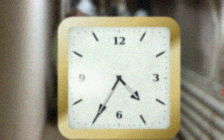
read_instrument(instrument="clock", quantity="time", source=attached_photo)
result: 4:35
